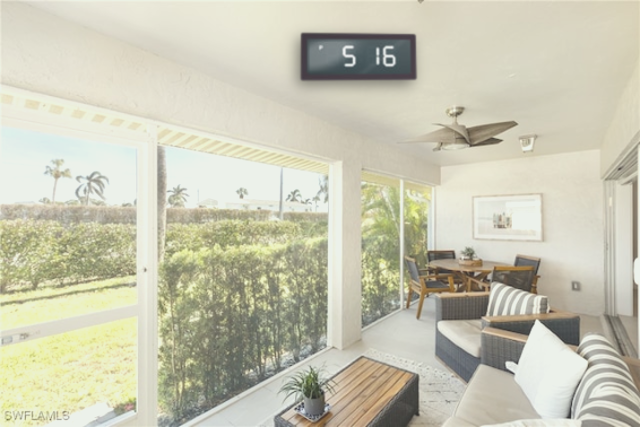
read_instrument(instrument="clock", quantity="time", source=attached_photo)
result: 5:16
